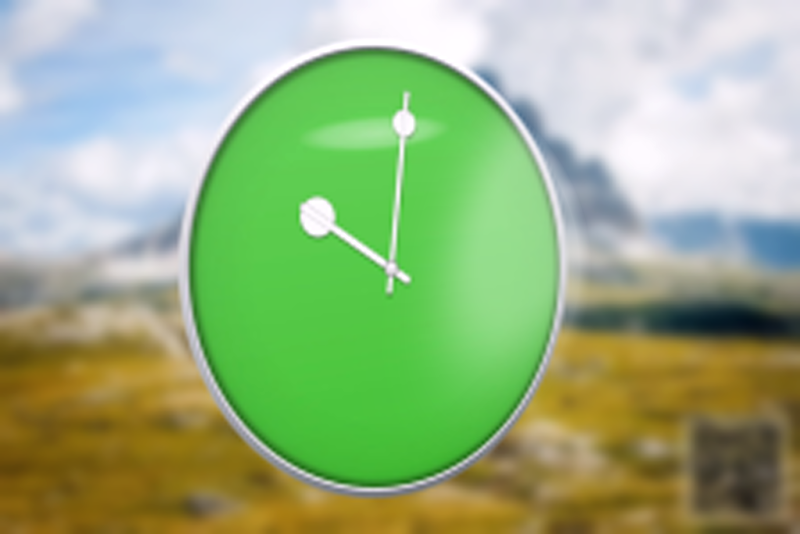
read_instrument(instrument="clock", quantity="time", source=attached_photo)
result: 10:01
